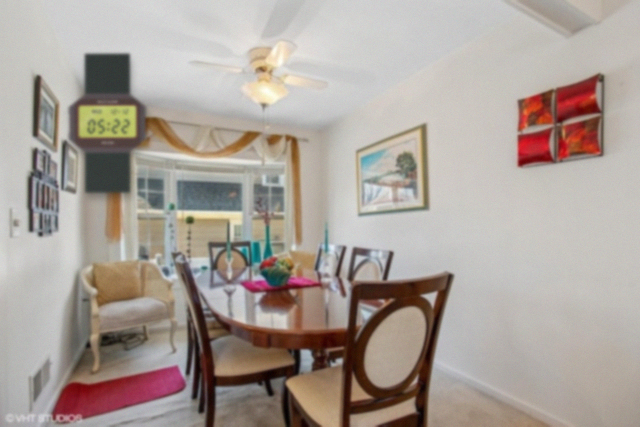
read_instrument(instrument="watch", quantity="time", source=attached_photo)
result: 5:22
